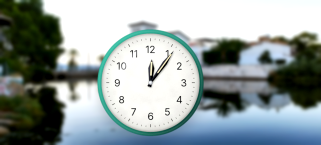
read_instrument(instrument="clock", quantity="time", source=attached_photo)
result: 12:06
